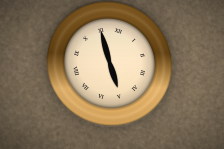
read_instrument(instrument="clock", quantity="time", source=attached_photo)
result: 4:55
